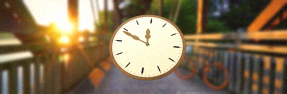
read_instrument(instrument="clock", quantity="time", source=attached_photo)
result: 11:49
